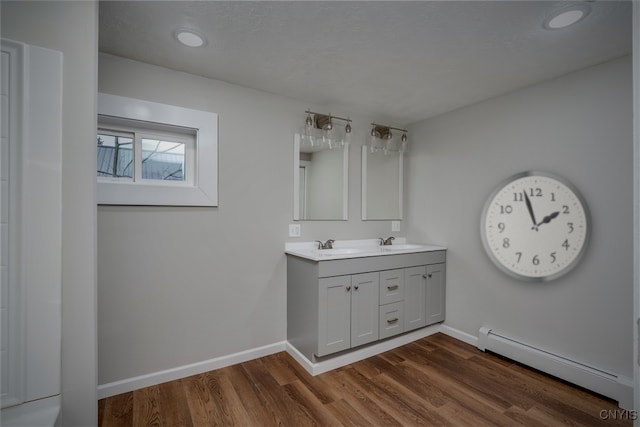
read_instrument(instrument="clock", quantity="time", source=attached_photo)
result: 1:57
